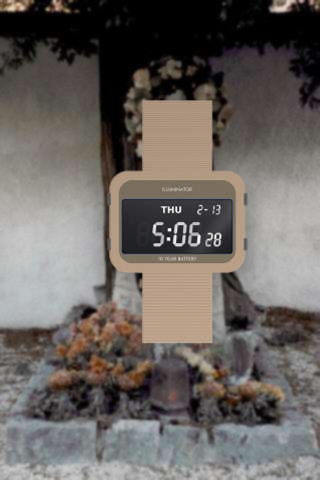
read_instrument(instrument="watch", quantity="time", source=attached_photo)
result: 5:06:28
